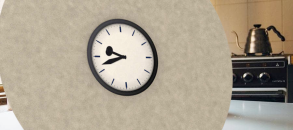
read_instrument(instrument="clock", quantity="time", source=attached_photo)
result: 9:42
